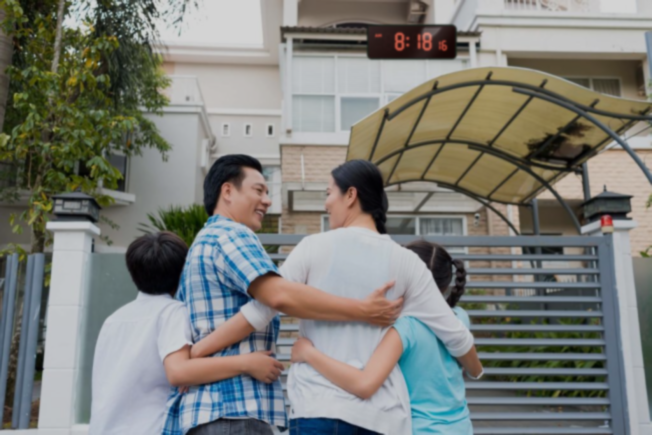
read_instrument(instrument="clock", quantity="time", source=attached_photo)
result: 8:18
